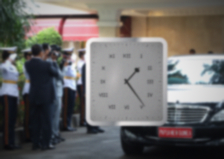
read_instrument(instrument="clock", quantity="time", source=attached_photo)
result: 1:24
